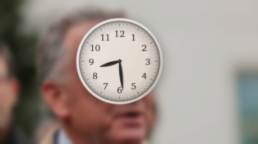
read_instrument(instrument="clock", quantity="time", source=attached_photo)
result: 8:29
